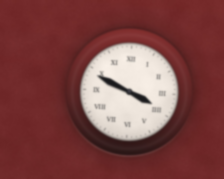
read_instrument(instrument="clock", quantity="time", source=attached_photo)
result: 3:49
